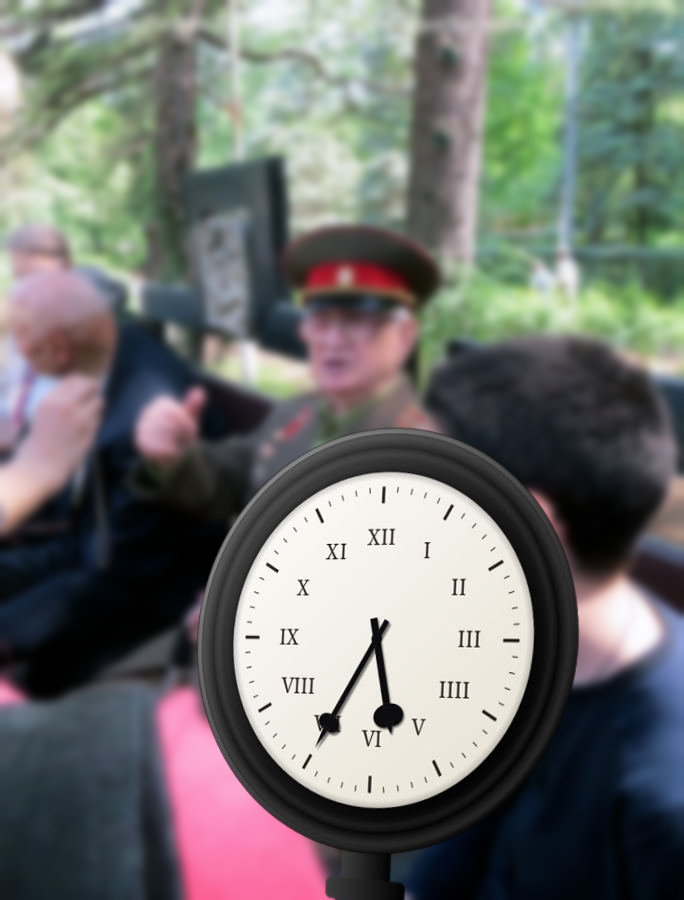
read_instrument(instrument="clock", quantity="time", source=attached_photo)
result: 5:35
